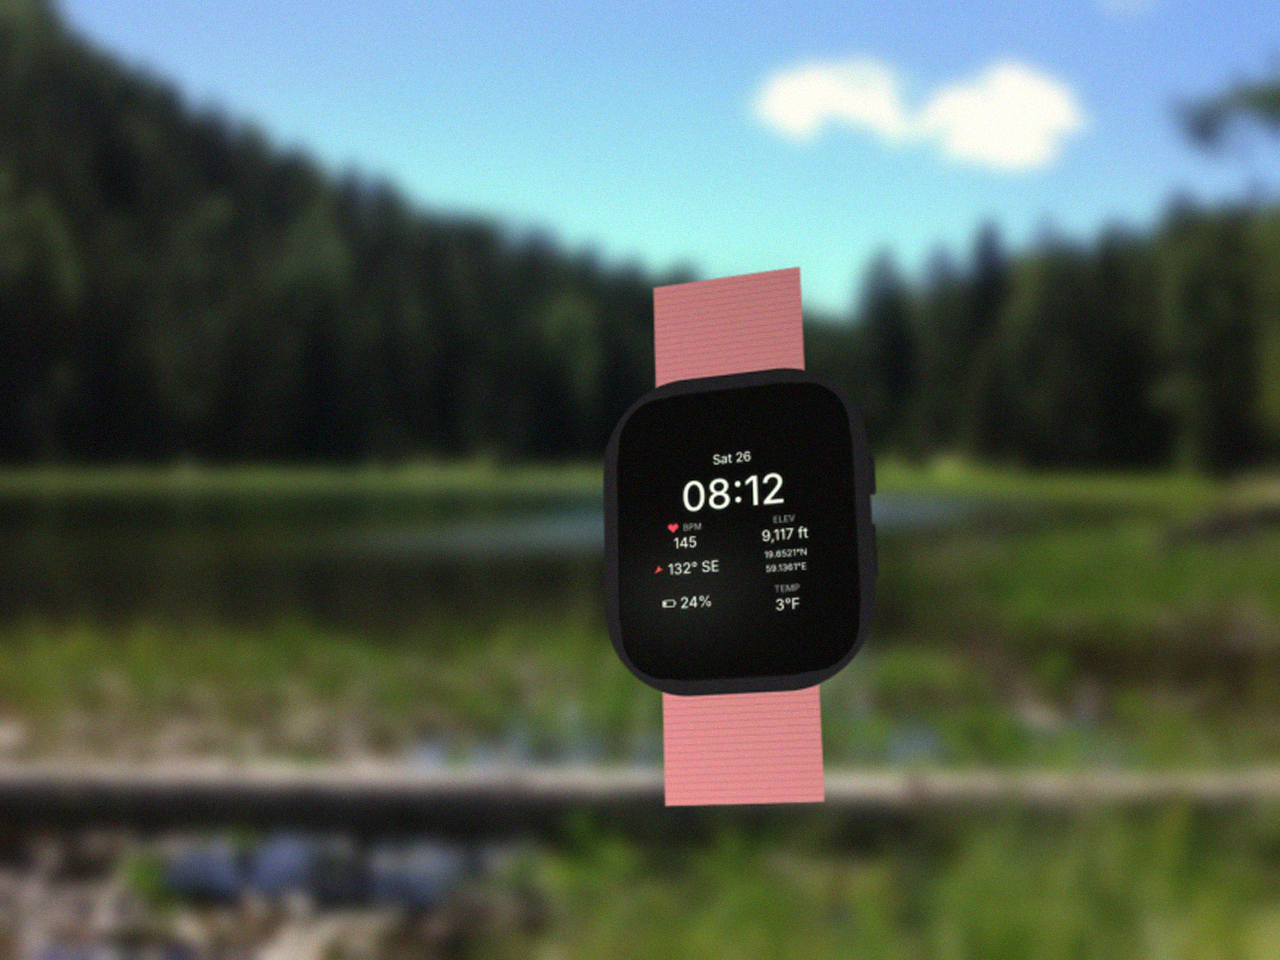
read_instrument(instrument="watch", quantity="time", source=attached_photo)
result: 8:12
